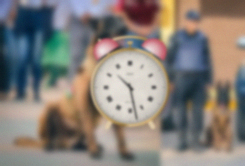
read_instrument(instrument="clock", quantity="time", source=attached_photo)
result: 10:28
